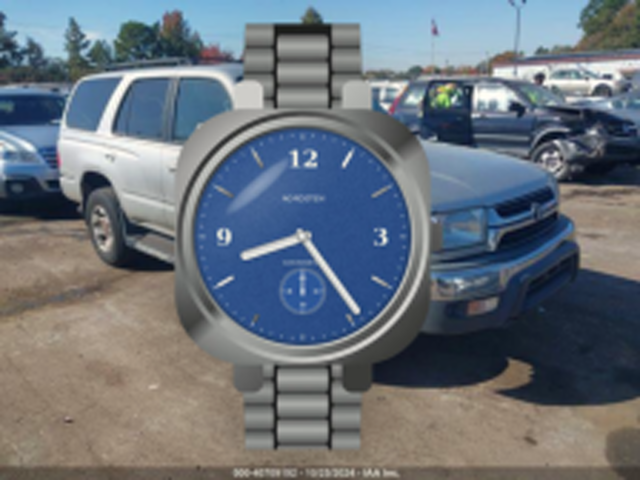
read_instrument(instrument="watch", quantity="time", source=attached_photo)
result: 8:24
